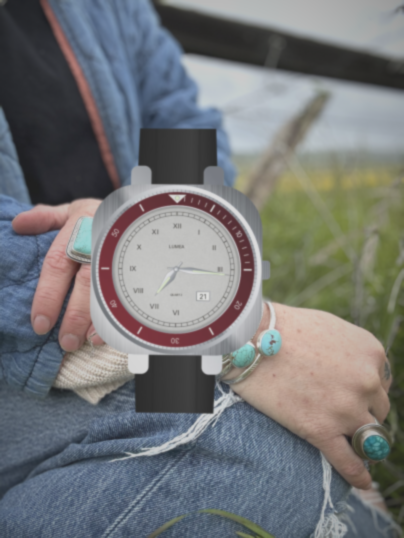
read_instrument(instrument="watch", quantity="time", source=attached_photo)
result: 7:16
